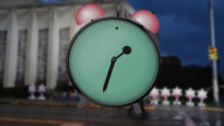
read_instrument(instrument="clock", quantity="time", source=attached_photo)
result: 1:32
